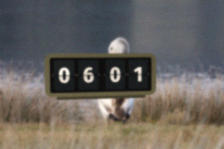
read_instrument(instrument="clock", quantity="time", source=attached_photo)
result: 6:01
